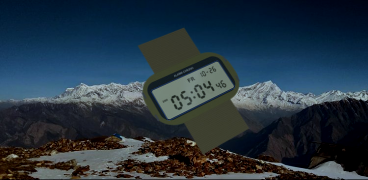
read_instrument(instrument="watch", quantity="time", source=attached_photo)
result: 5:04:46
